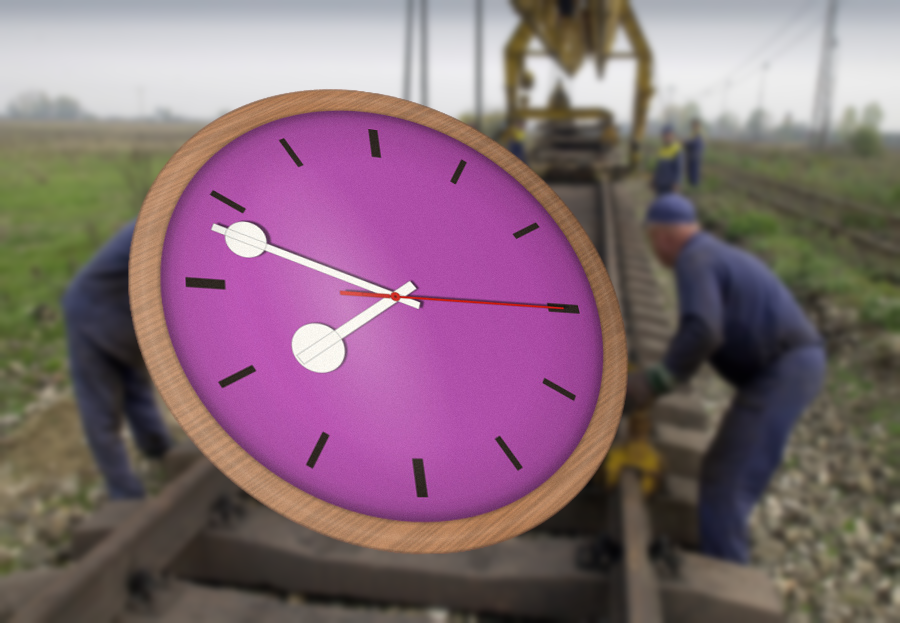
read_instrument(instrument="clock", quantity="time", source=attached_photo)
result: 7:48:15
